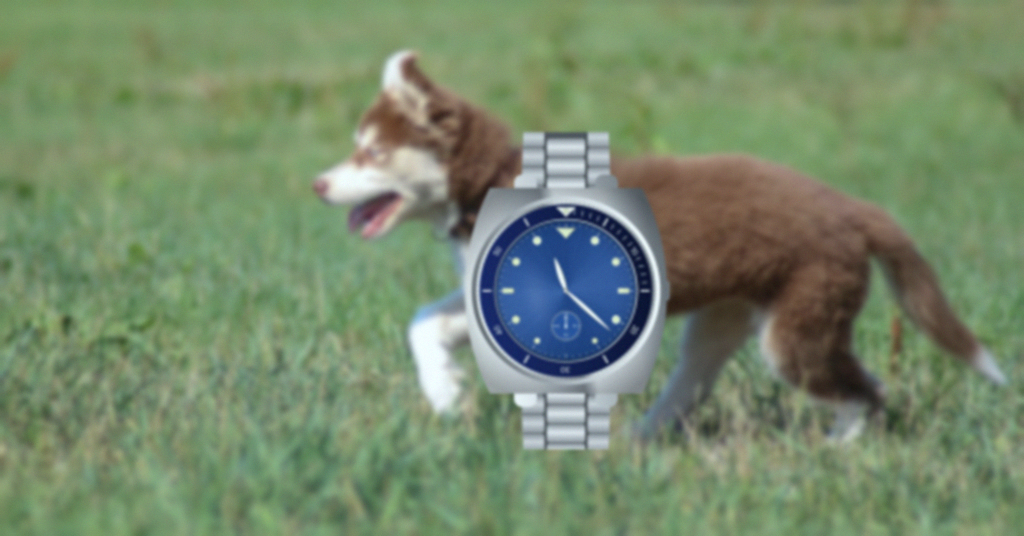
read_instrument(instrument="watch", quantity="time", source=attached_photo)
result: 11:22
